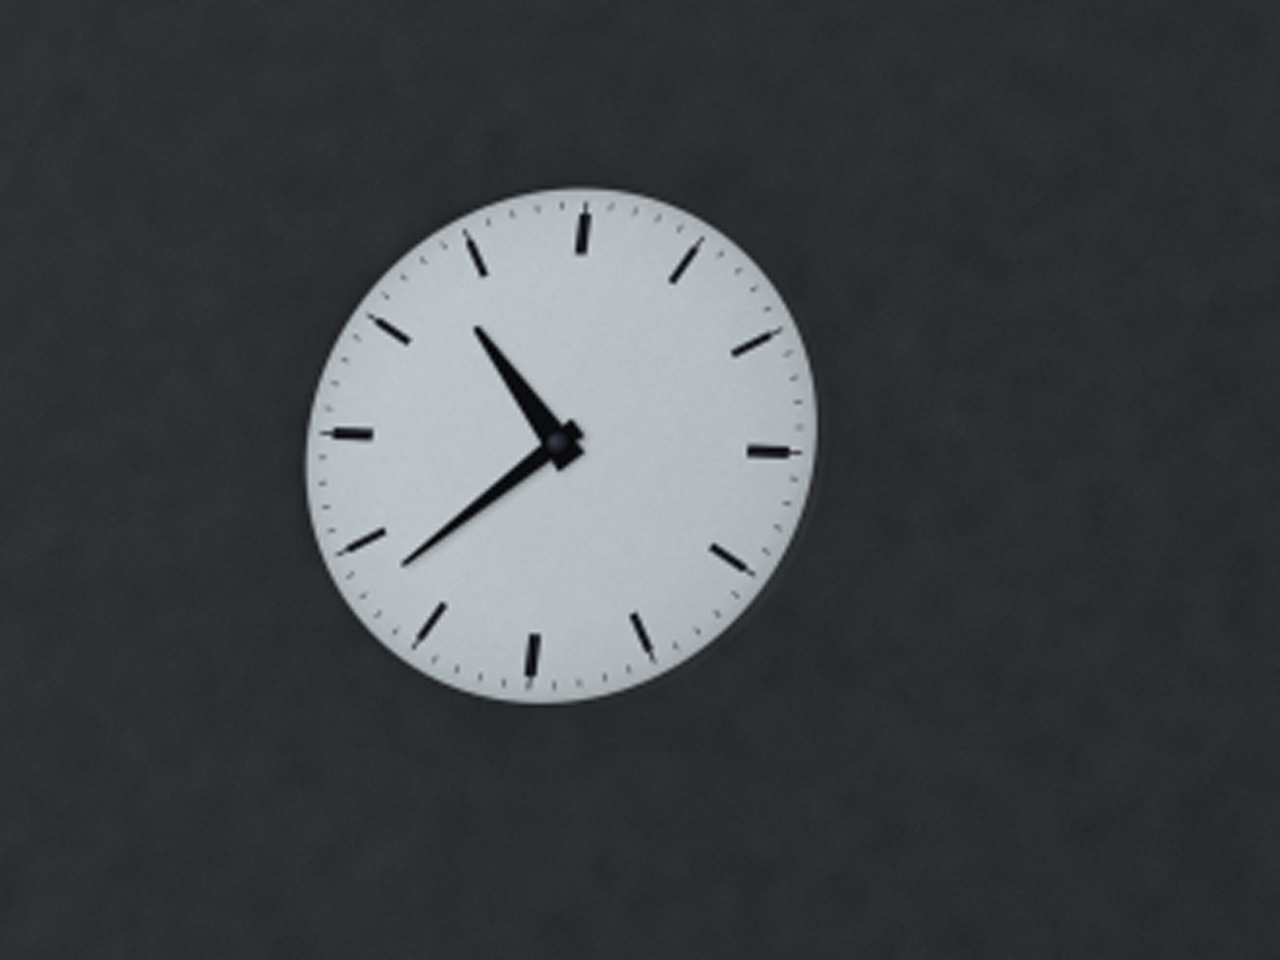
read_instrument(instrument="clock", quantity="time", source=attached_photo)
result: 10:38
